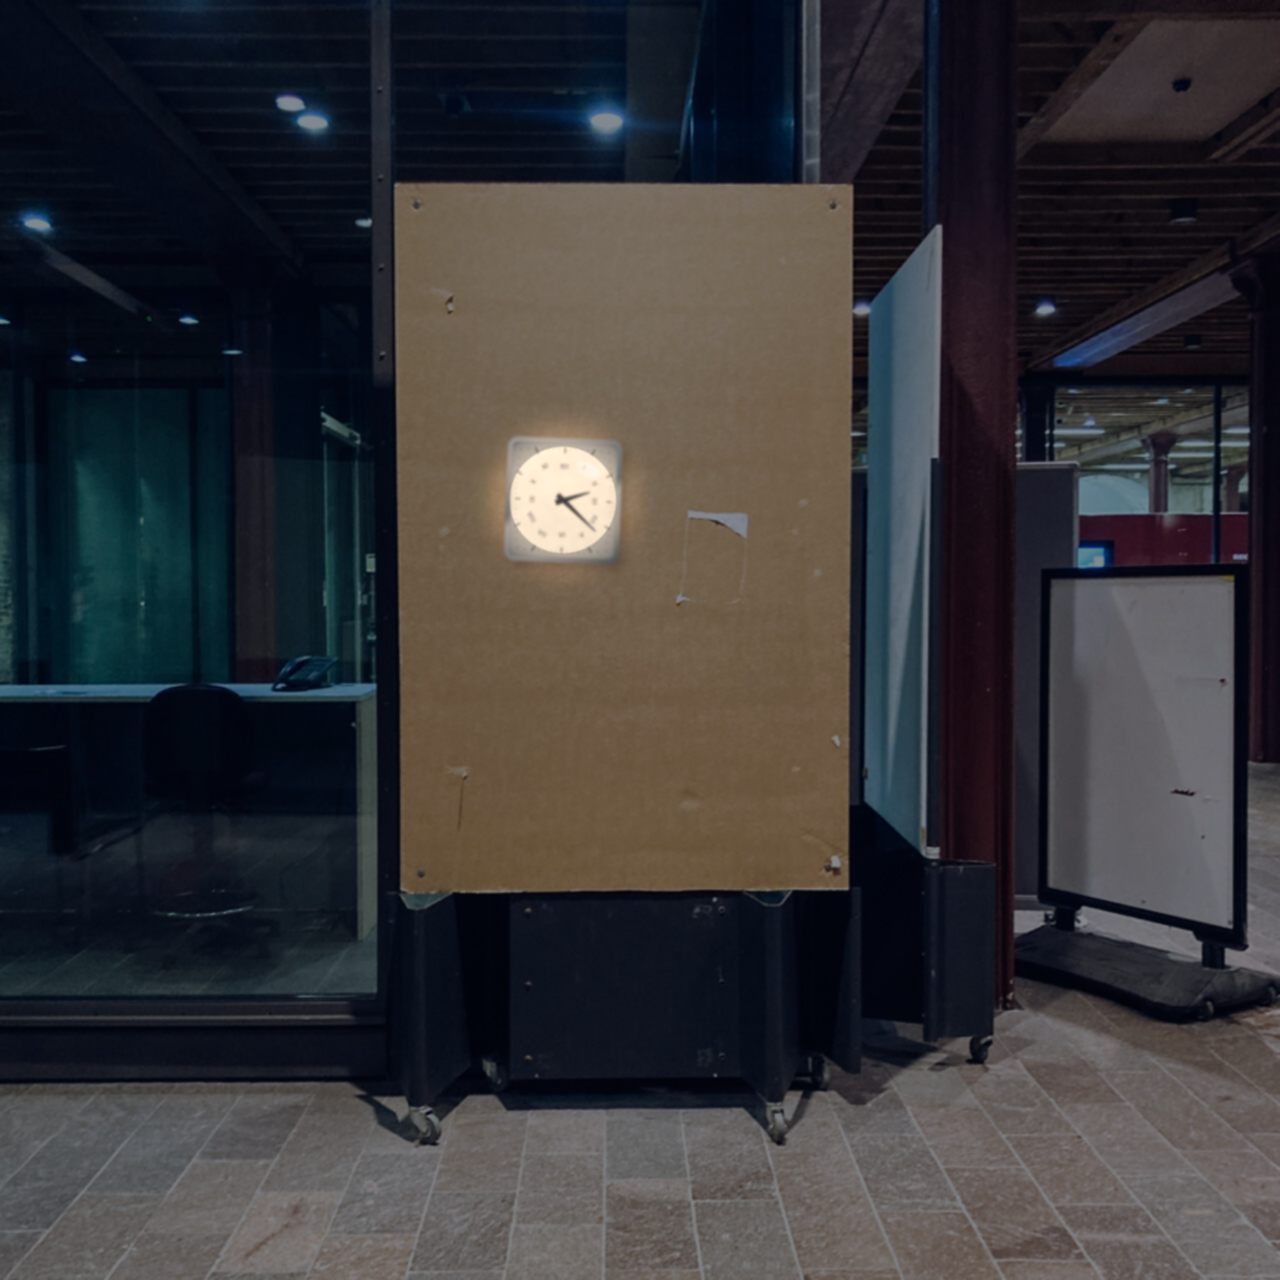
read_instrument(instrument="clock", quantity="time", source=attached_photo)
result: 2:22
